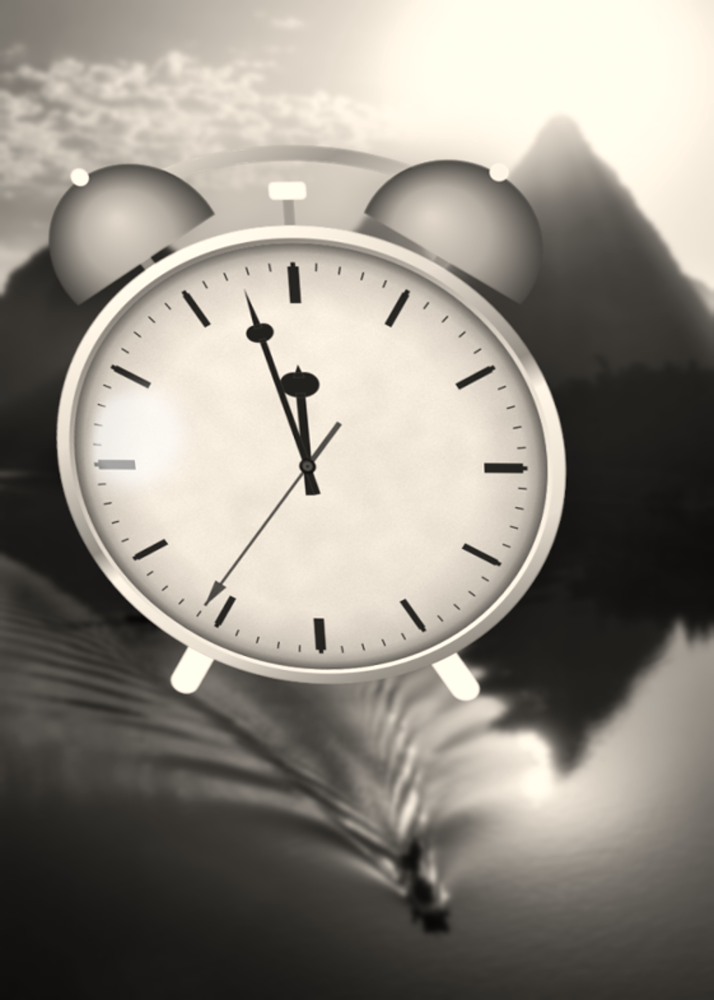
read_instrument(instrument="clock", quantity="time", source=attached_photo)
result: 11:57:36
